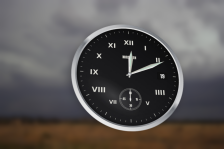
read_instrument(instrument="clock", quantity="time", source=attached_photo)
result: 12:11
